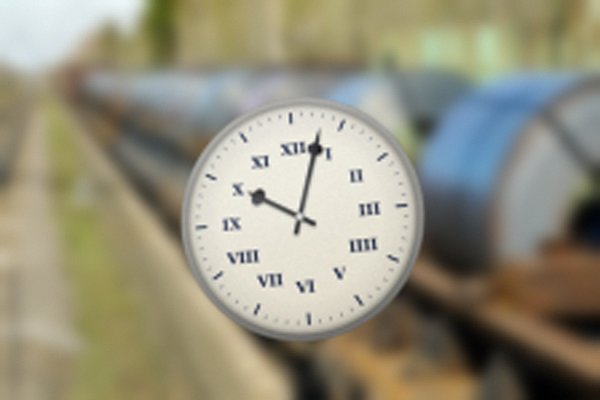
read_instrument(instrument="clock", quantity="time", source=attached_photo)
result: 10:03
